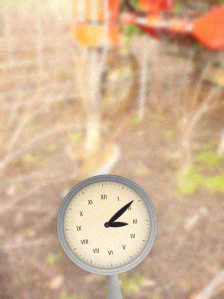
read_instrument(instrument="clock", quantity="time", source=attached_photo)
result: 3:09
